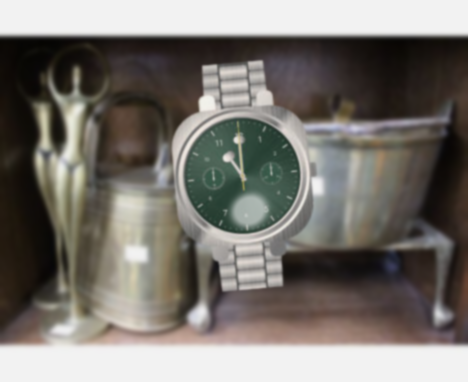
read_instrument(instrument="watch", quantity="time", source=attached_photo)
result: 11:00
